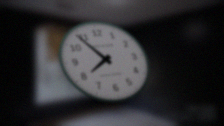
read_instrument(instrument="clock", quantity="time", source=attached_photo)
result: 7:54
